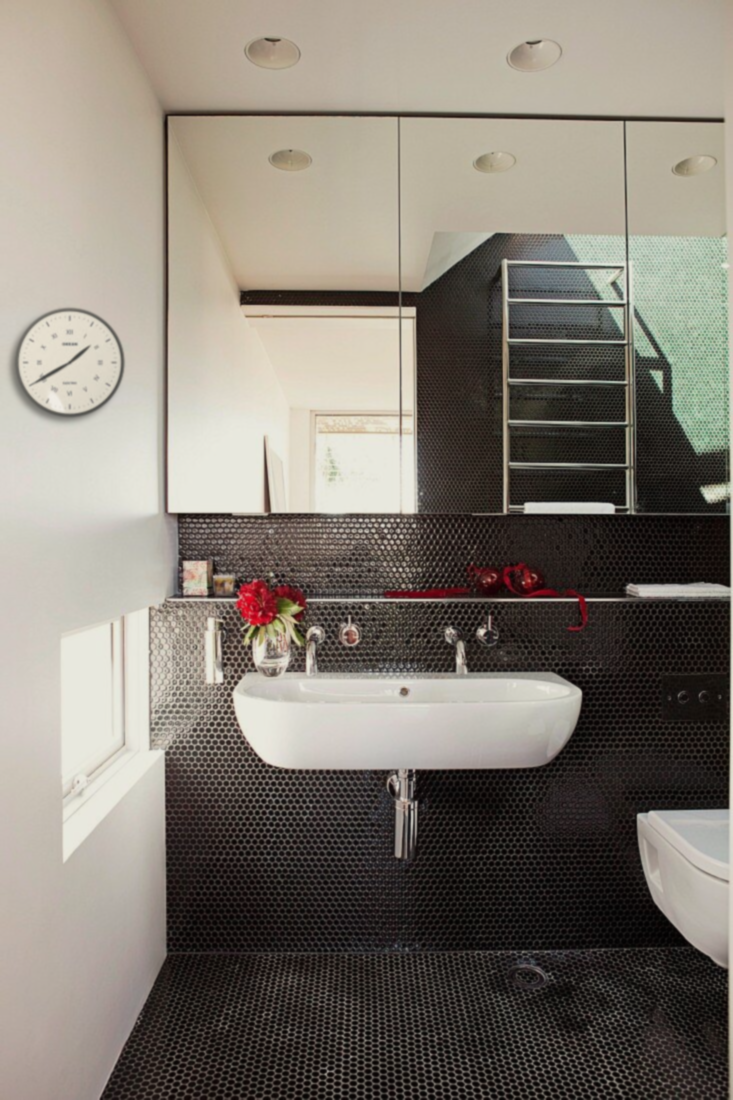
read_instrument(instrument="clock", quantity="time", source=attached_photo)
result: 1:40
